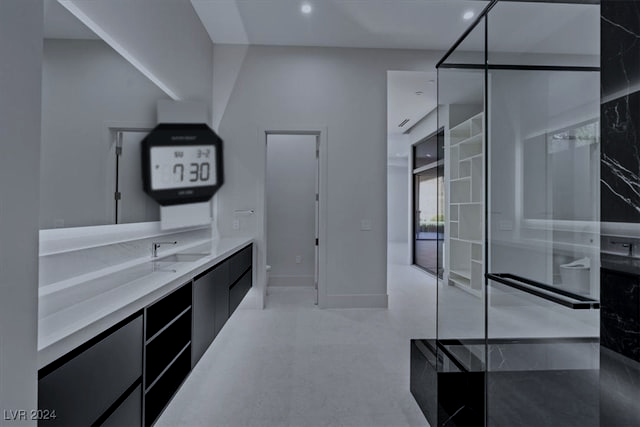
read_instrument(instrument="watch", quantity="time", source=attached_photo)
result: 7:30
